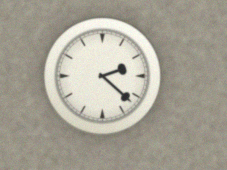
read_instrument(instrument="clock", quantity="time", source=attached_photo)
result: 2:22
